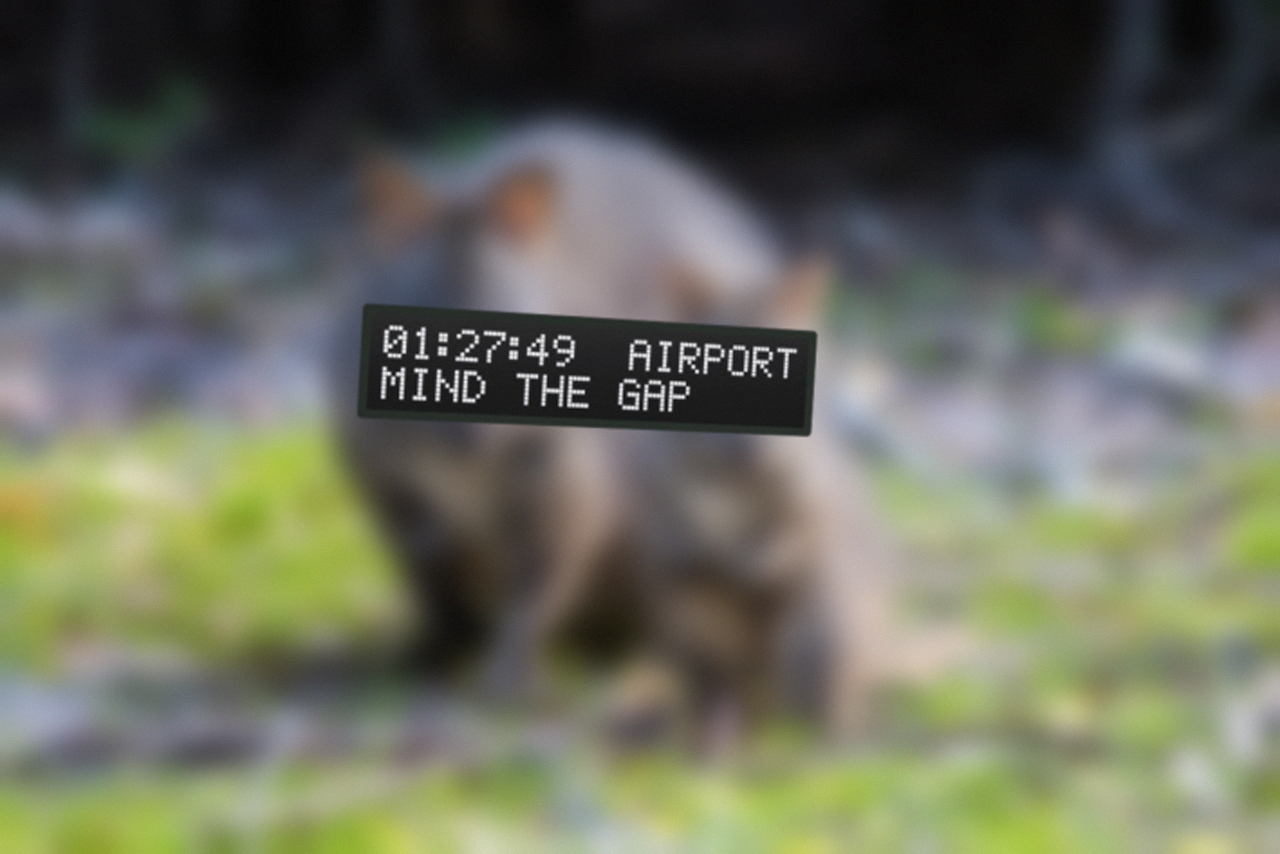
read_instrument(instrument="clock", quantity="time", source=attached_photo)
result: 1:27:49
